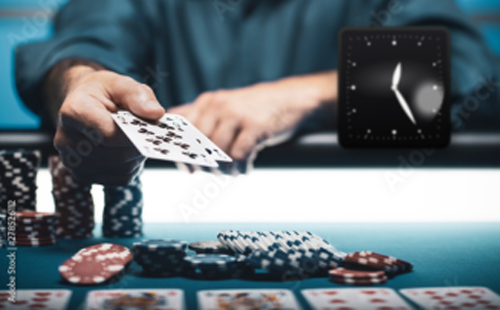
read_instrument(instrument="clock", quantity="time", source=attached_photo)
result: 12:25
